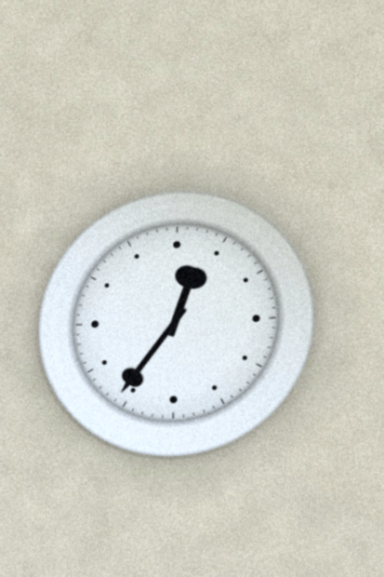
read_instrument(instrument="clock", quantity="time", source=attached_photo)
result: 12:36
